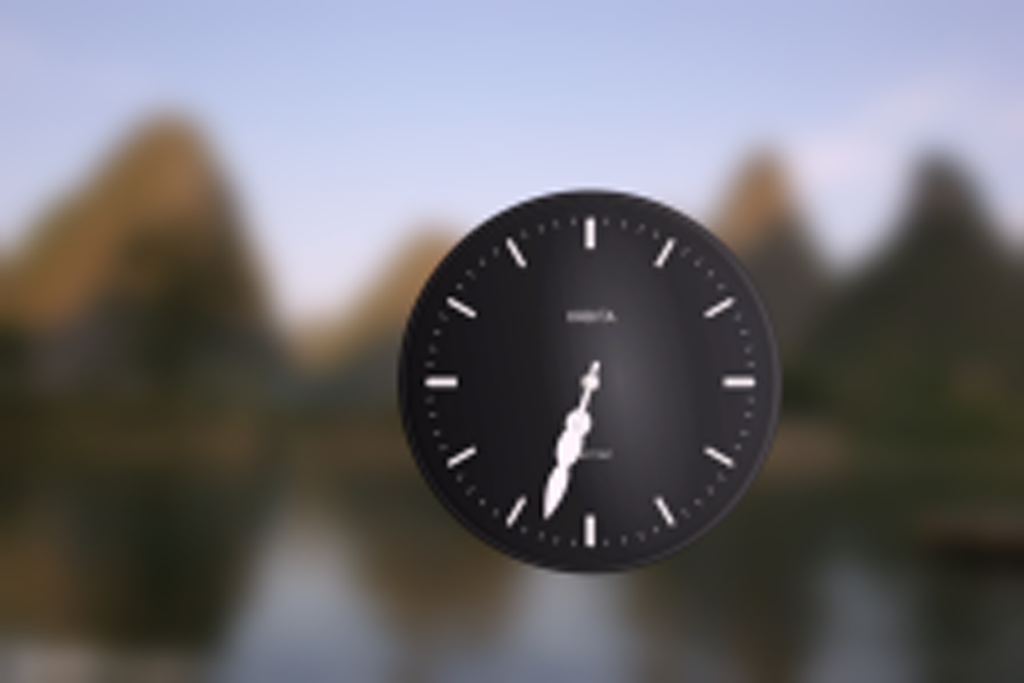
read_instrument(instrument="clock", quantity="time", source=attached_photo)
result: 6:33
